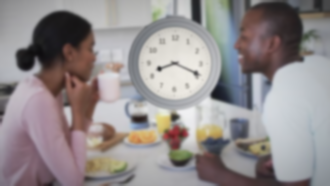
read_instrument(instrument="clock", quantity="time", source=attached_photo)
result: 8:19
